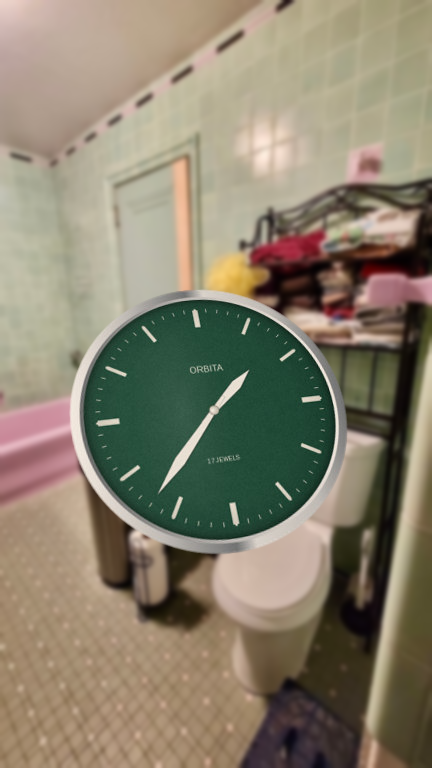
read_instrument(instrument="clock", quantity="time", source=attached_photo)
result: 1:37
